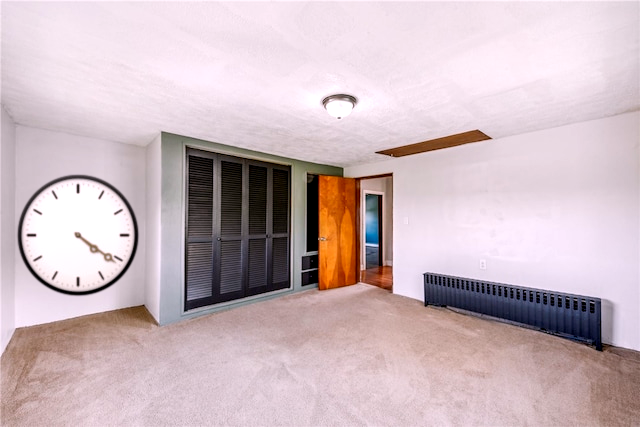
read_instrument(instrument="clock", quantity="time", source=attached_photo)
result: 4:21
